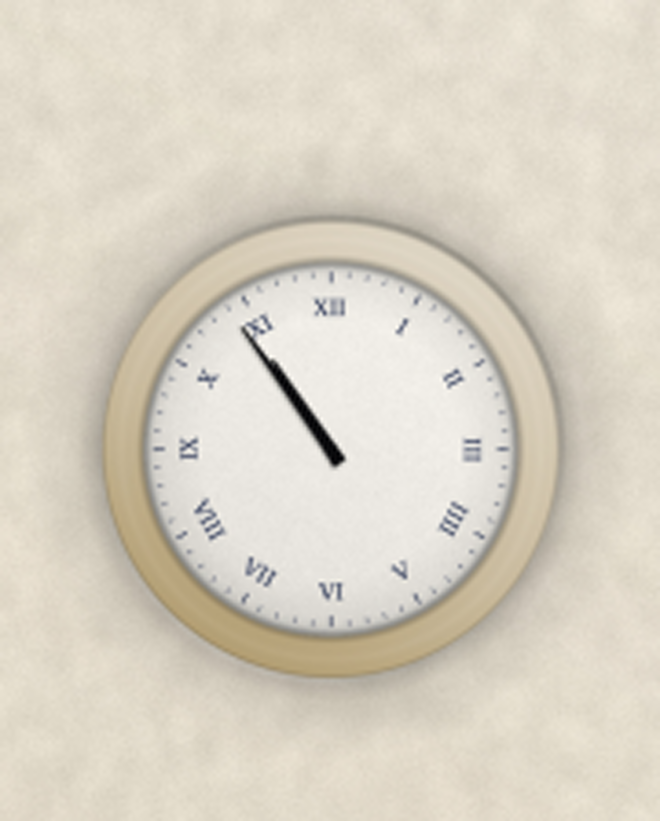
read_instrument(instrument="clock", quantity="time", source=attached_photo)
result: 10:54
